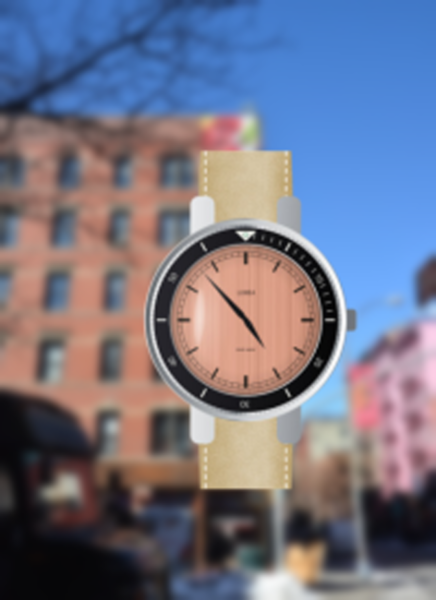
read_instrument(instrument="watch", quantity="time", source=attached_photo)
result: 4:53
